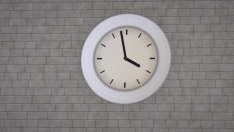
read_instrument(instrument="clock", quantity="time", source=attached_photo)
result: 3:58
